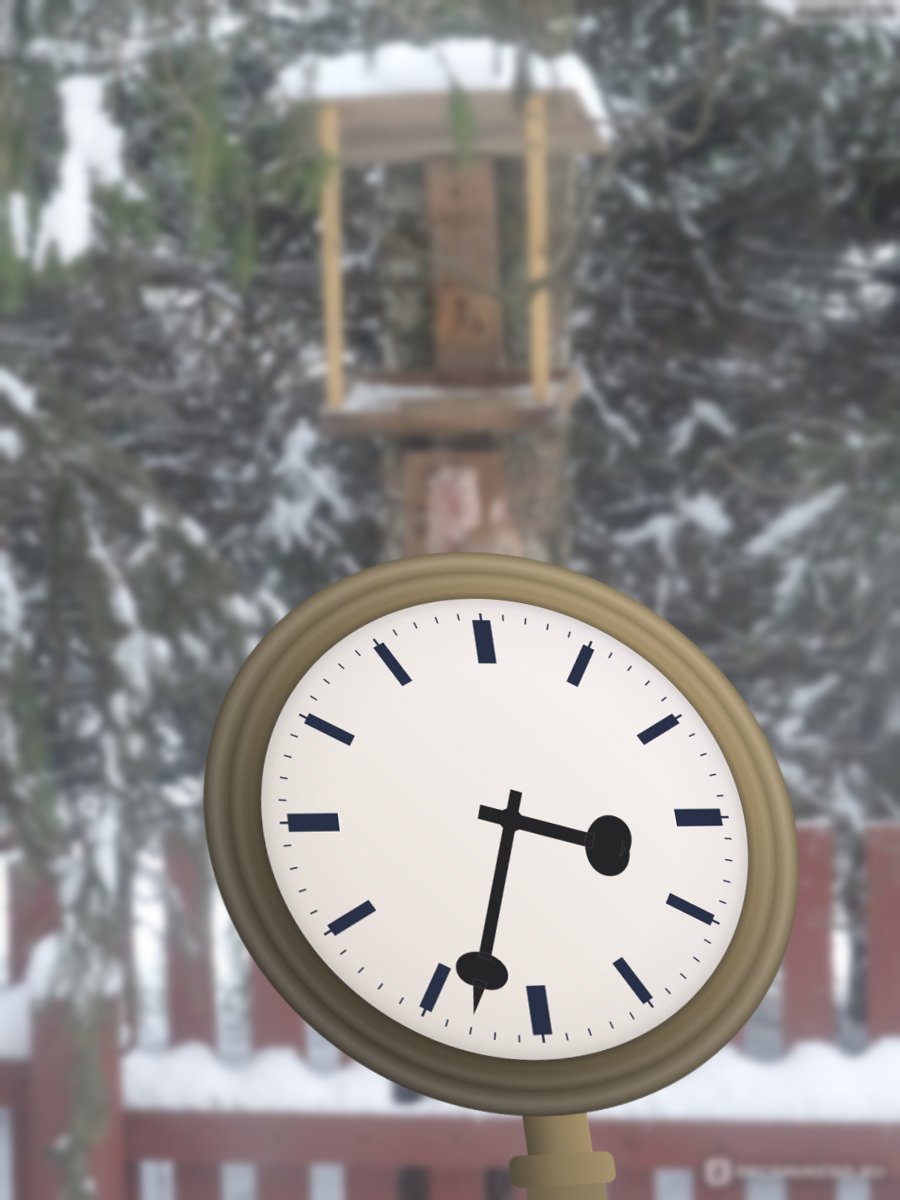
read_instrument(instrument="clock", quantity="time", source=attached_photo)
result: 3:33
